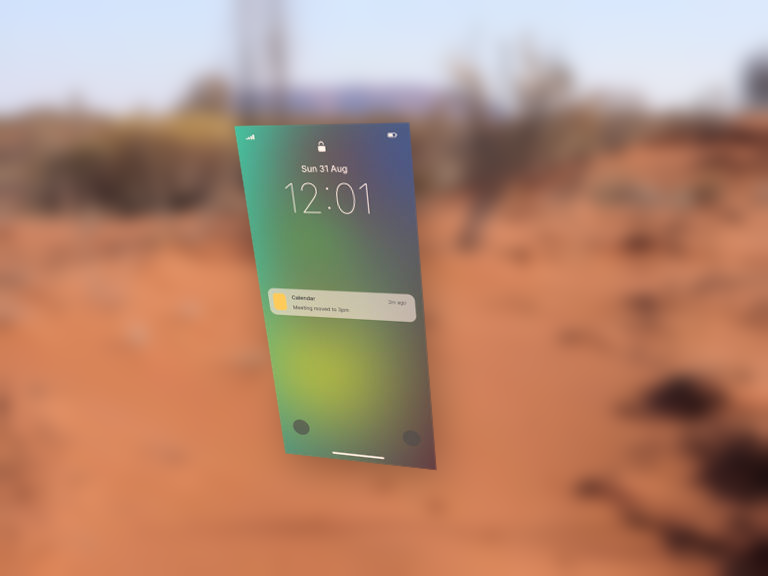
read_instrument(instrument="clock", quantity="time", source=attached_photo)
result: 12:01
